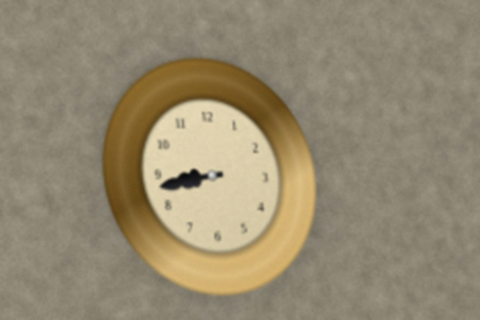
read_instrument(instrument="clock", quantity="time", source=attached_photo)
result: 8:43
